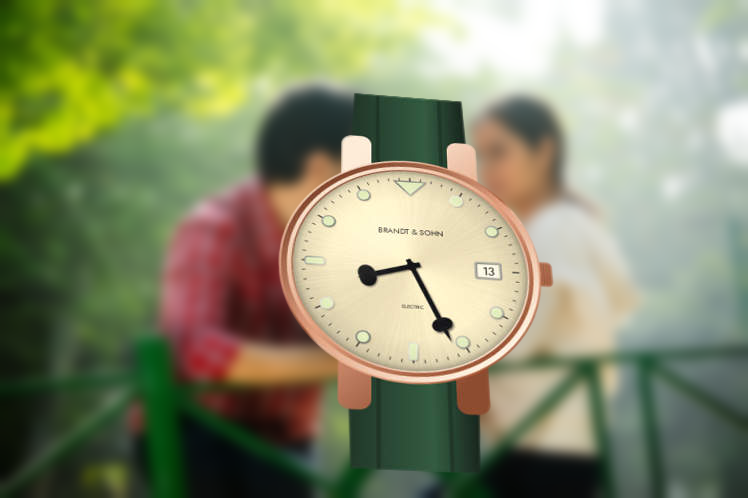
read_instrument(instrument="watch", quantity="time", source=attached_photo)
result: 8:26
